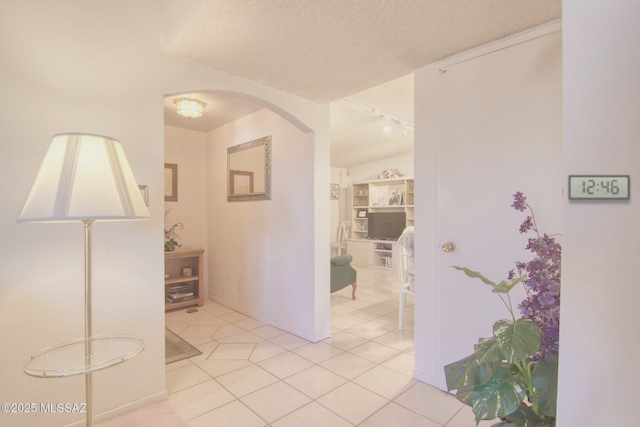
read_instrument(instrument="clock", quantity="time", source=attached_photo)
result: 12:46
